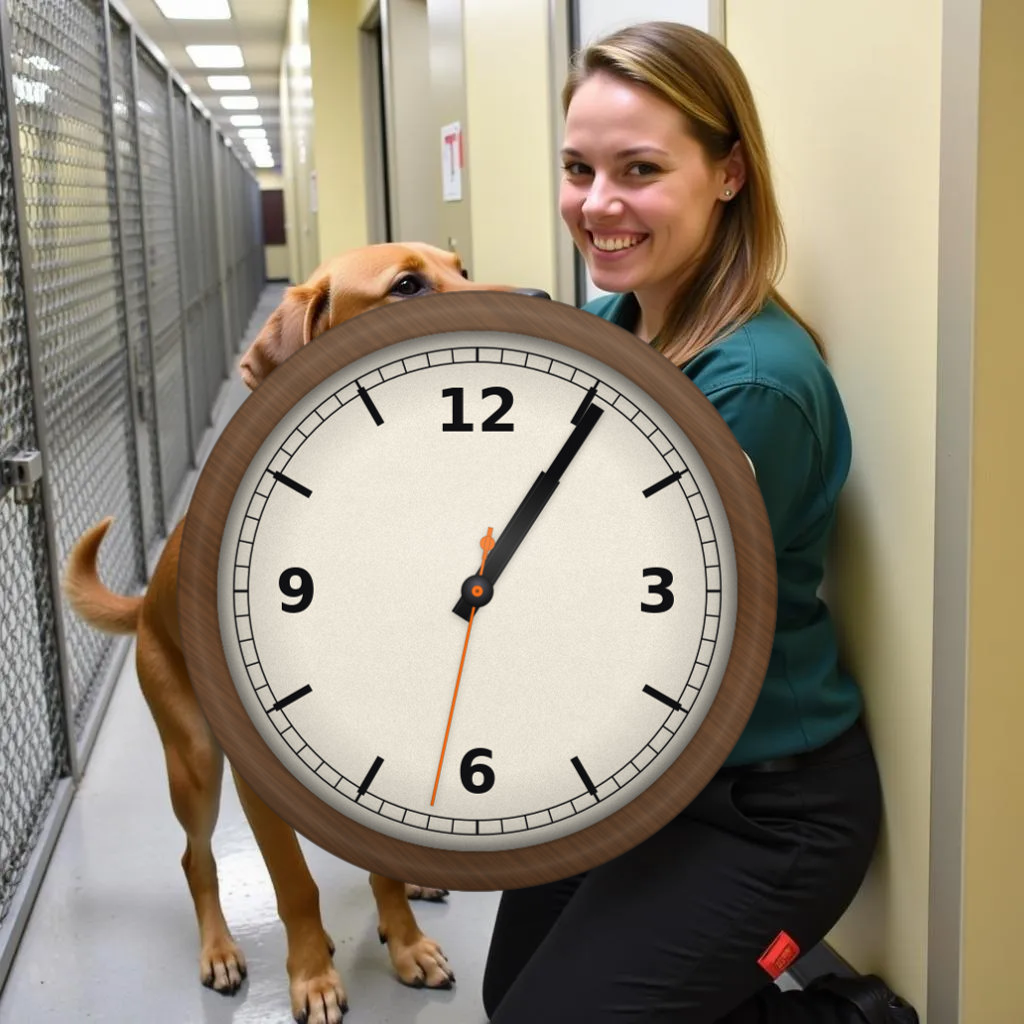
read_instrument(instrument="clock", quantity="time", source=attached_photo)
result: 1:05:32
